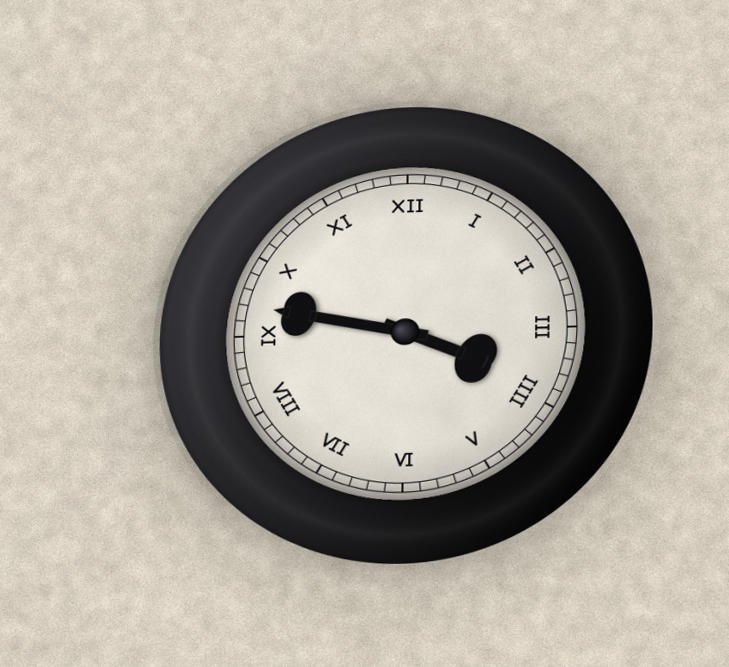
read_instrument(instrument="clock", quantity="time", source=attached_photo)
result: 3:47
